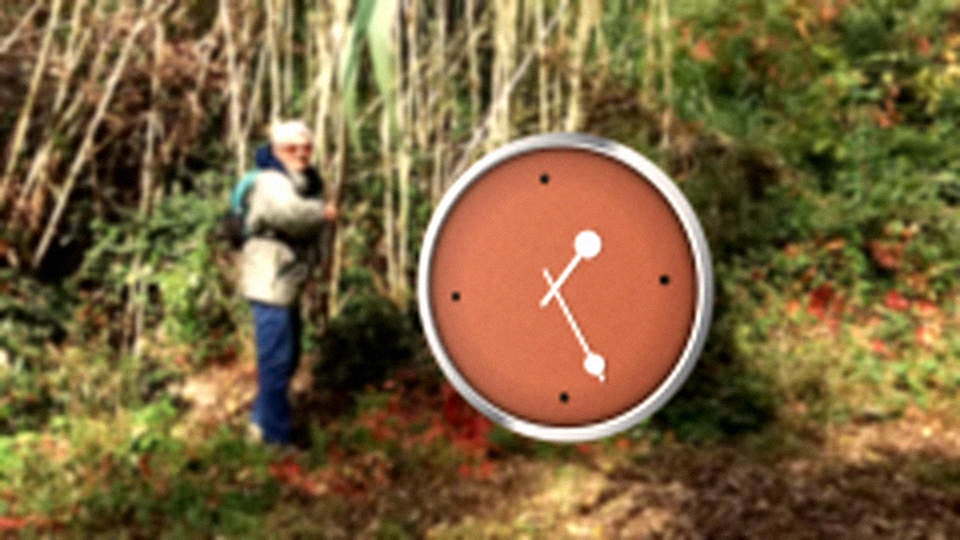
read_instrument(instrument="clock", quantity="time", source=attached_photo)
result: 1:26
